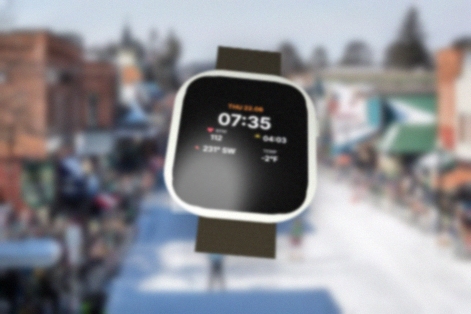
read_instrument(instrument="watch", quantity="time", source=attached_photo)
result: 7:35
